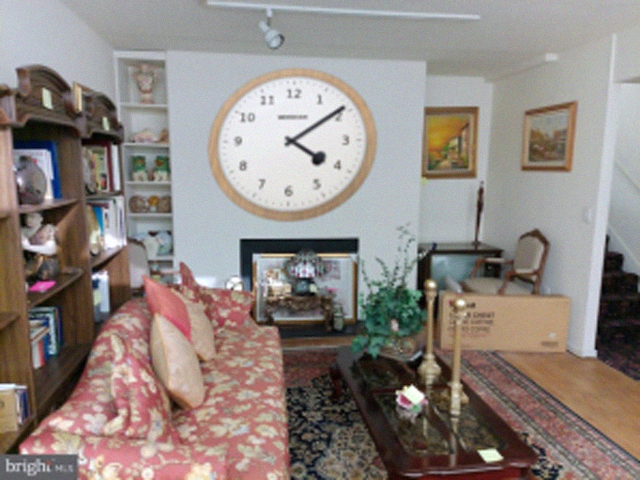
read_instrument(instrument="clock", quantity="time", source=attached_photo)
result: 4:09
